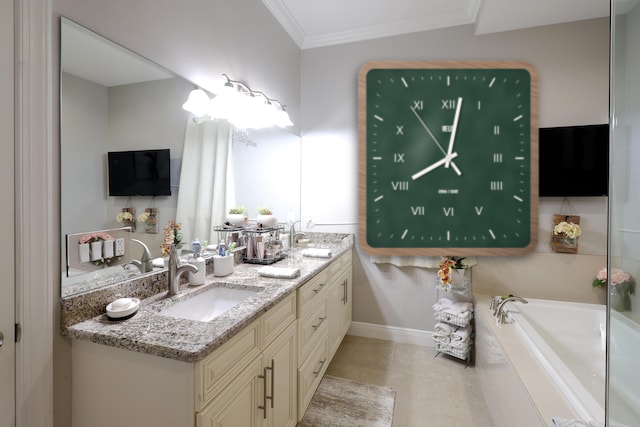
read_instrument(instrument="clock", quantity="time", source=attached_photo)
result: 8:01:54
